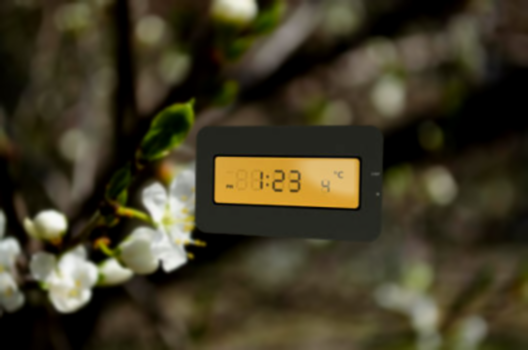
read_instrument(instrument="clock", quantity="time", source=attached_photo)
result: 1:23
